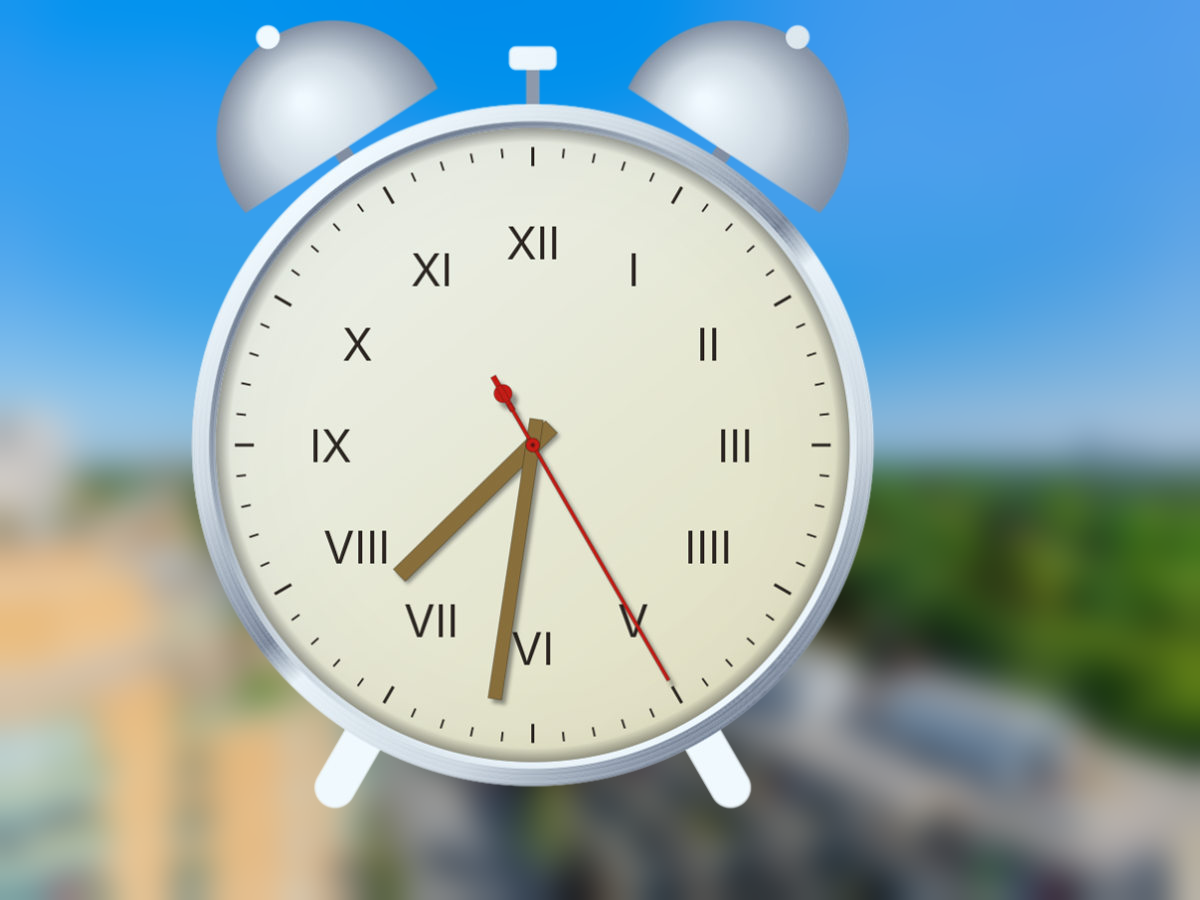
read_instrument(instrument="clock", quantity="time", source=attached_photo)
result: 7:31:25
